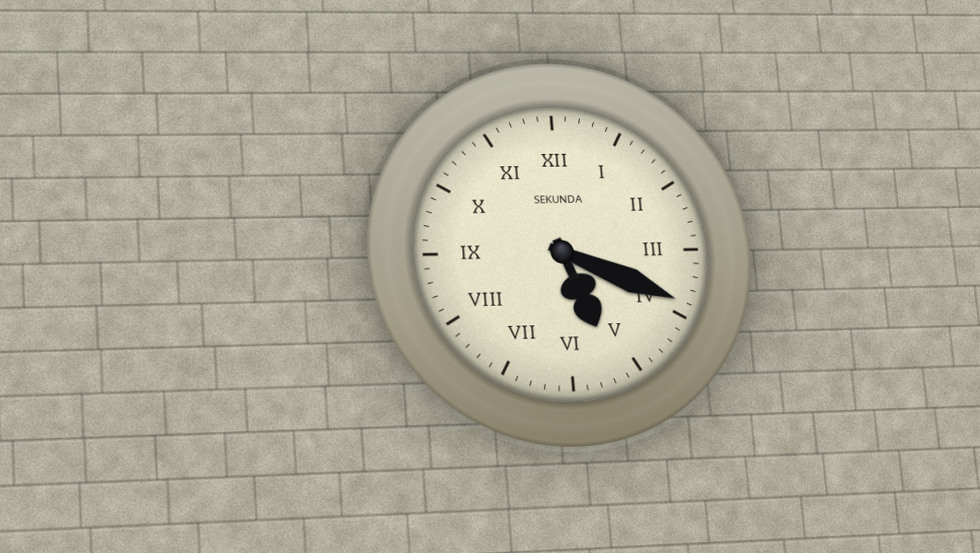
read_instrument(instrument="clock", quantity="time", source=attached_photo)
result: 5:19
